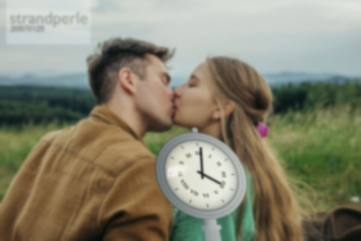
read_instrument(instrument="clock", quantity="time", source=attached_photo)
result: 4:01
